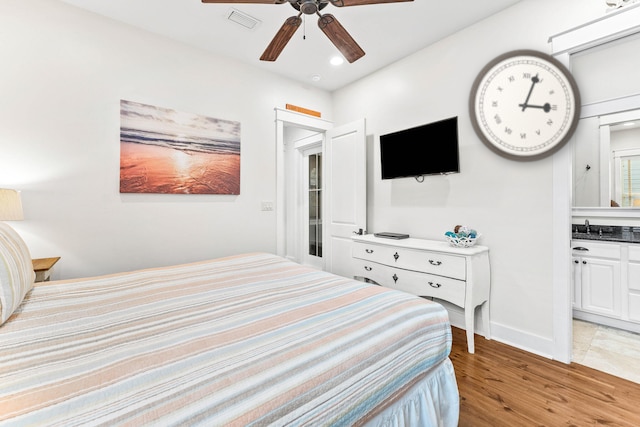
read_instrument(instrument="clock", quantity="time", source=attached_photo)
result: 3:03
